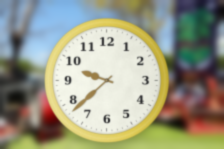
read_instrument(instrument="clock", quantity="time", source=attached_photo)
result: 9:38
